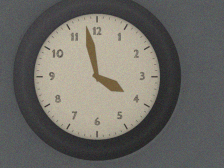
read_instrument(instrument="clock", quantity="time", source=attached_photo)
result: 3:58
